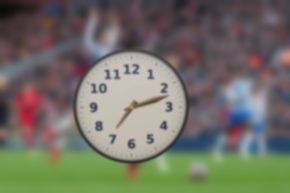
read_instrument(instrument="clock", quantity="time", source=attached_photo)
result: 7:12
